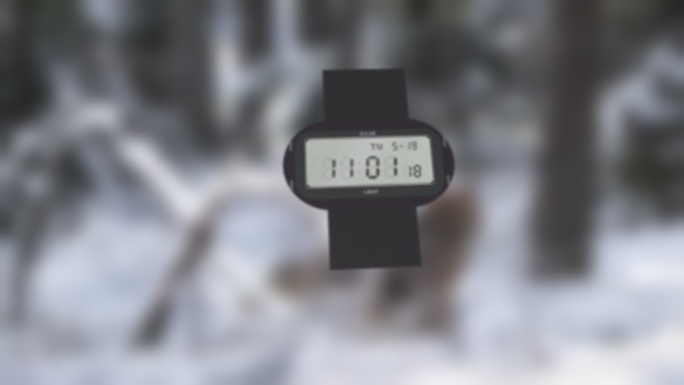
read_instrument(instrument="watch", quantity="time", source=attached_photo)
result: 11:01:18
